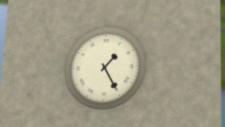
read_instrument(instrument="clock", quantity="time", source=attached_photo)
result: 1:25
